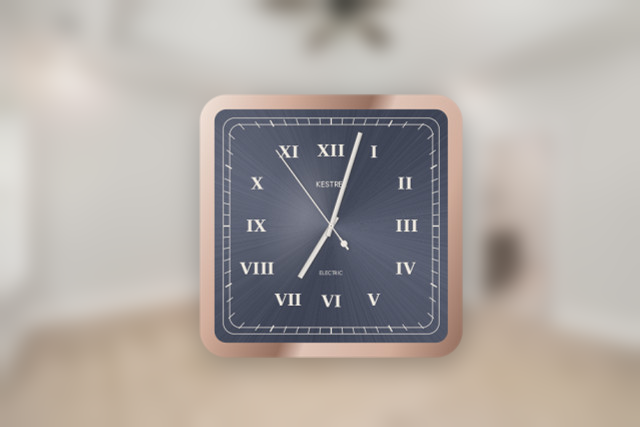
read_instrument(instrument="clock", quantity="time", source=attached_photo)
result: 7:02:54
